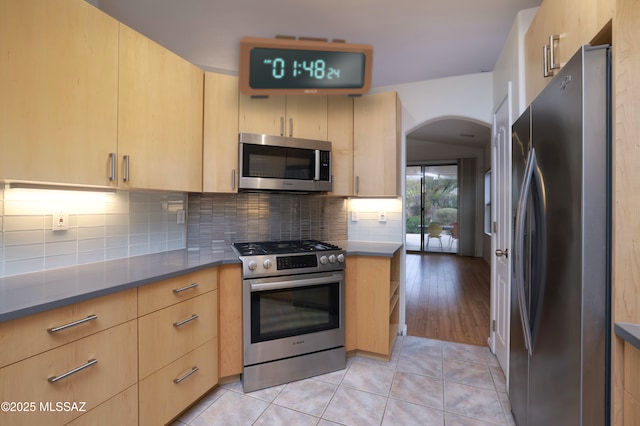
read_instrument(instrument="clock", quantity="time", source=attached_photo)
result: 1:48:24
